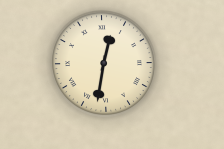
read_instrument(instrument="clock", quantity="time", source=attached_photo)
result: 12:32
